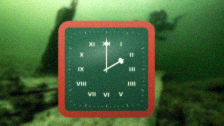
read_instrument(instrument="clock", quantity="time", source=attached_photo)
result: 2:00
